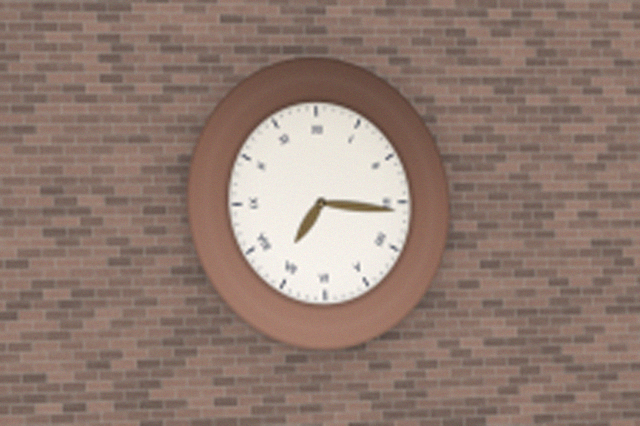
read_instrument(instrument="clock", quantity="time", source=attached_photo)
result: 7:16
